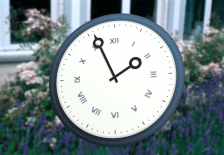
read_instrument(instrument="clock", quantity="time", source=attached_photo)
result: 1:56
